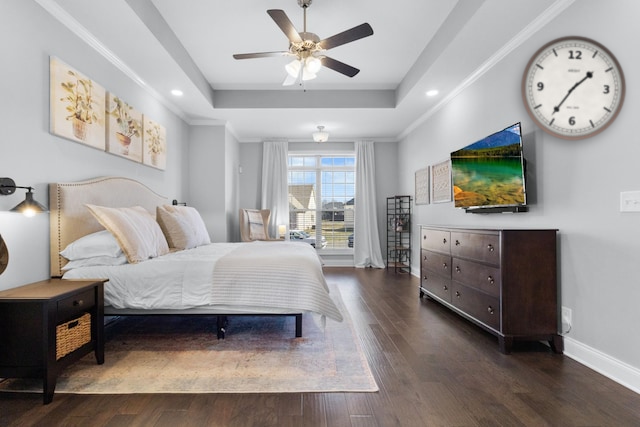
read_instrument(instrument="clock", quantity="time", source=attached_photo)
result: 1:36
